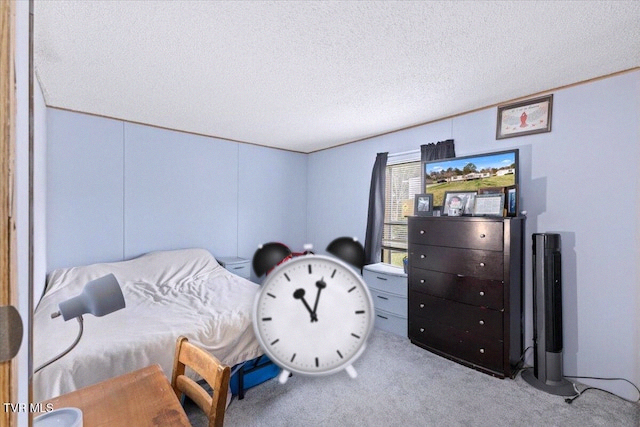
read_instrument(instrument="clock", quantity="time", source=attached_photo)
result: 11:03
